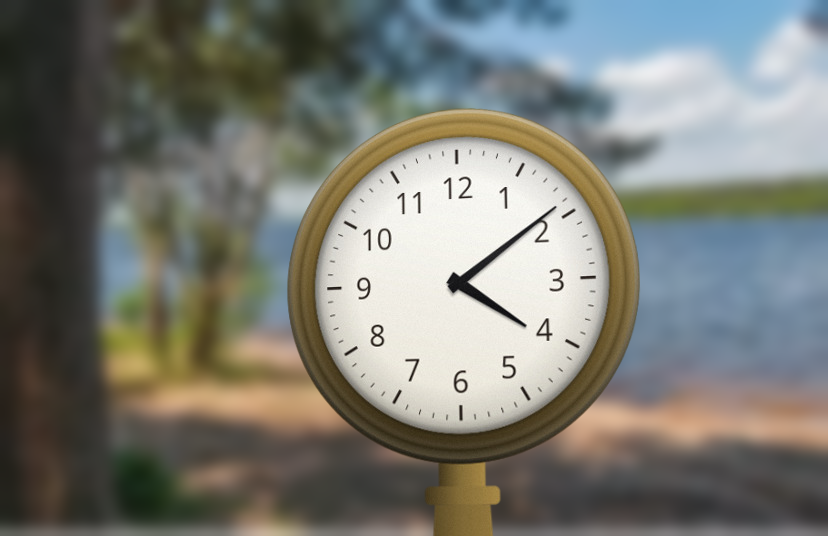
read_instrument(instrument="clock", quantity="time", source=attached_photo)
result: 4:09
